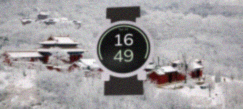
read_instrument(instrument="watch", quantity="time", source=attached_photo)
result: 16:49
